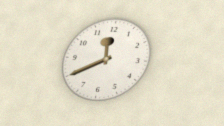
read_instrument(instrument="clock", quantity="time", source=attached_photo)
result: 11:40
